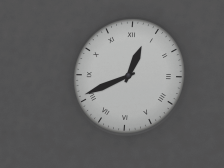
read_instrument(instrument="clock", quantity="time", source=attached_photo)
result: 12:41
